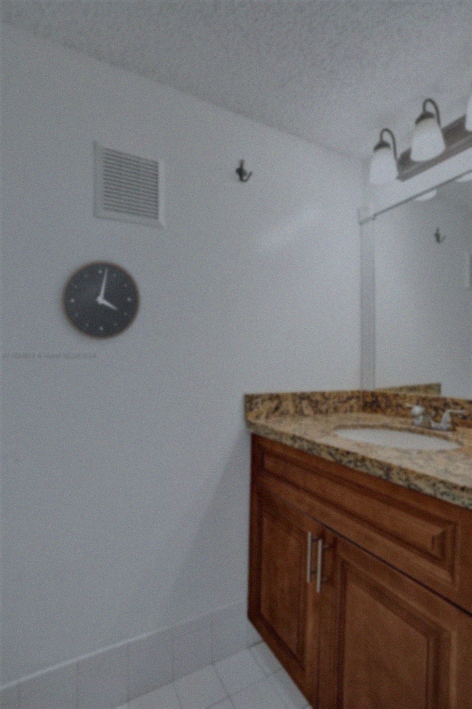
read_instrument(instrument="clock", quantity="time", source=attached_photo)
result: 4:02
